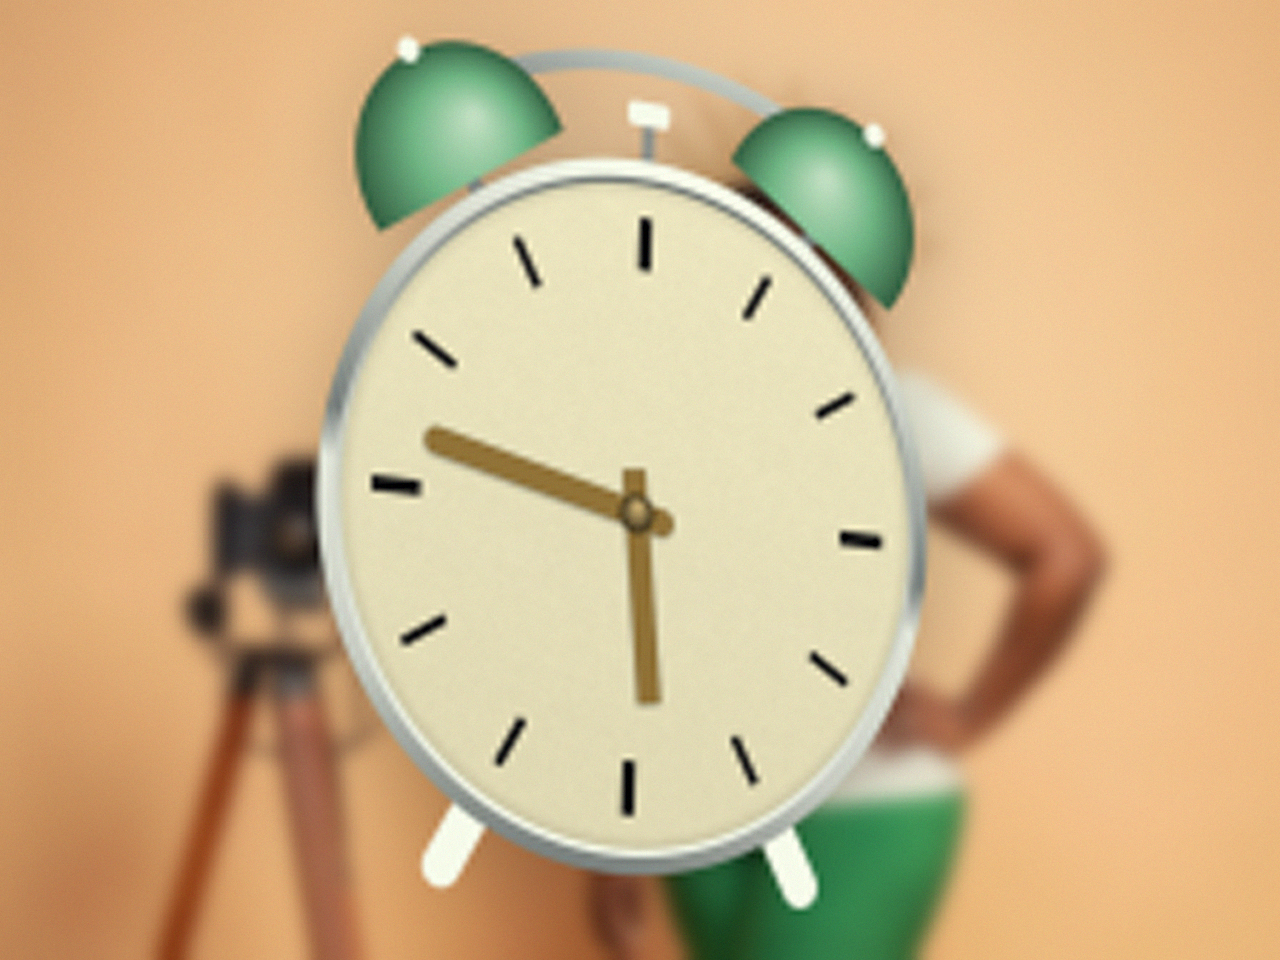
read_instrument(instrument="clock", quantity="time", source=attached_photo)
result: 5:47
